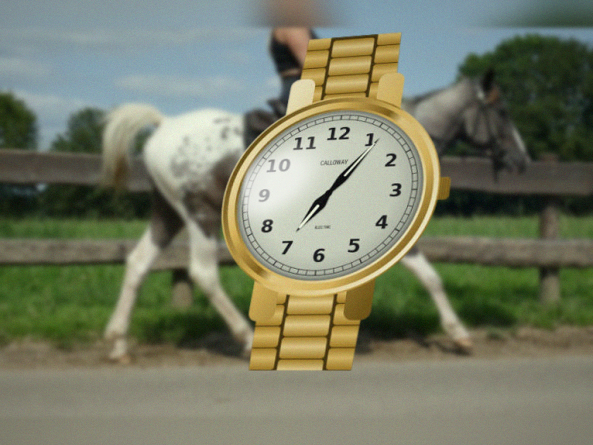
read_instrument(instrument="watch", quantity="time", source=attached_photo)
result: 7:06
